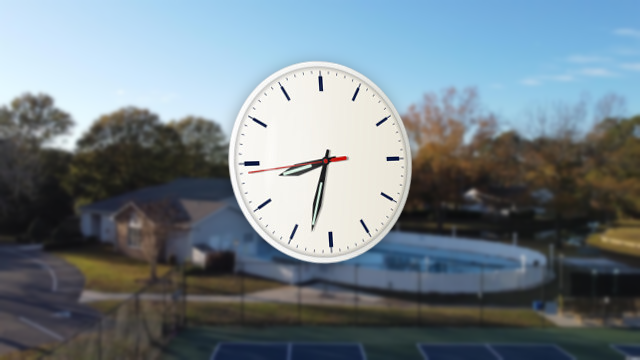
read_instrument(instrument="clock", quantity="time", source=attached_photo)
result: 8:32:44
